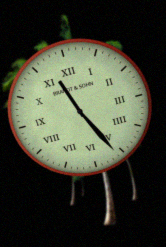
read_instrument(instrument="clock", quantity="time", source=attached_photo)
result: 11:26
